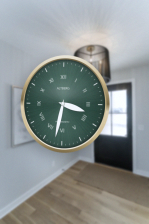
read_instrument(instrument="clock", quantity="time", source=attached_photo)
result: 3:32
